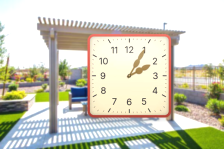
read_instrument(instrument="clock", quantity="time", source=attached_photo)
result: 2:05
